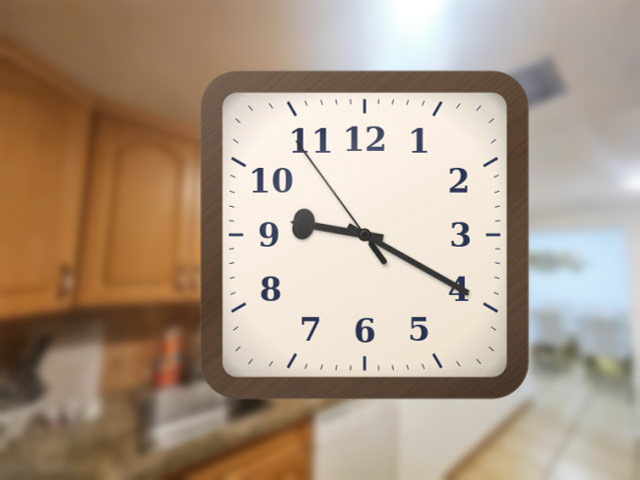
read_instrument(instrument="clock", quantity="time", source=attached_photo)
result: 9:19:54
